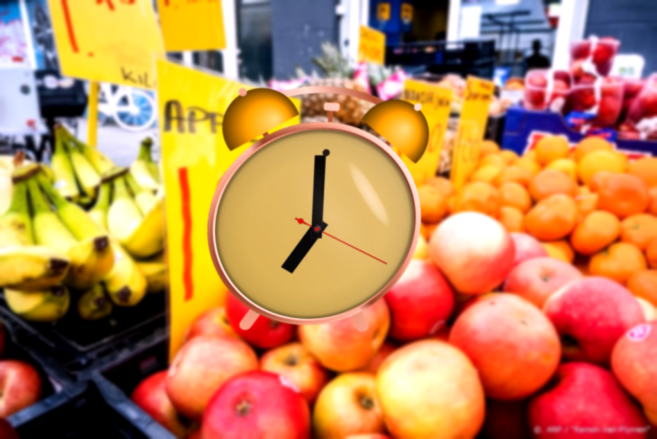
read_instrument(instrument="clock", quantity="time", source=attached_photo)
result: 6:59:19
